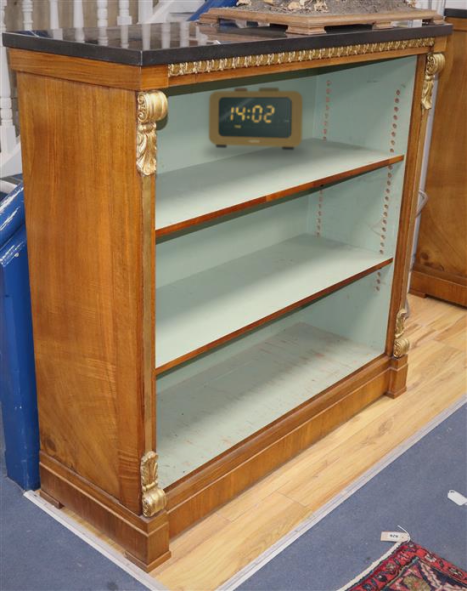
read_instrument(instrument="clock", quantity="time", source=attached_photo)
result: 14:02
